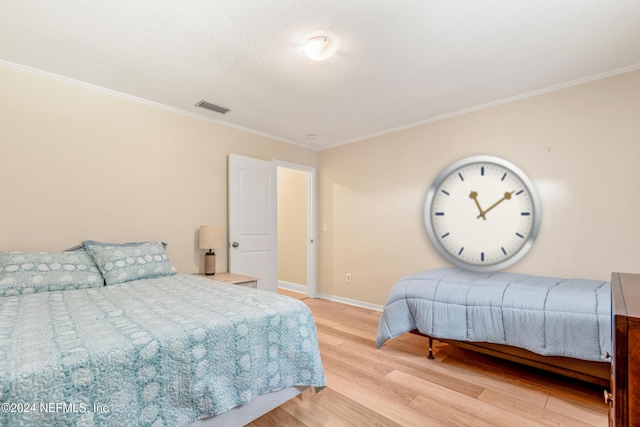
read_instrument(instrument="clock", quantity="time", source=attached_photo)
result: 11:09
